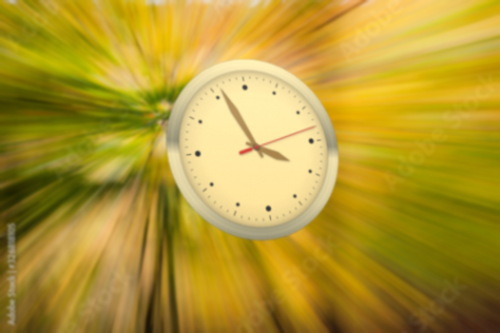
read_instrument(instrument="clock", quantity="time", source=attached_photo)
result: 3:56:13
